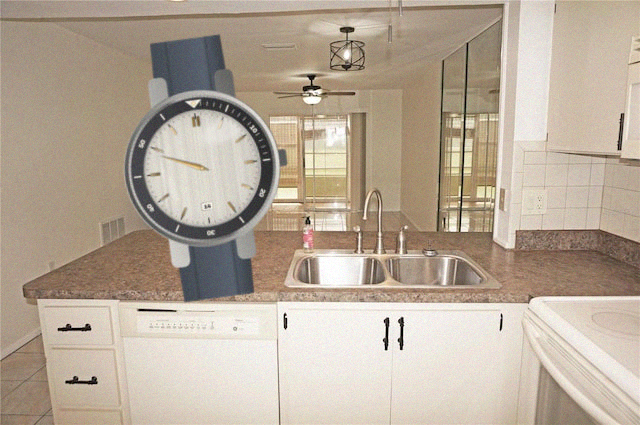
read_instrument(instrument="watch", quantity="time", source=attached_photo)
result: 9:49
